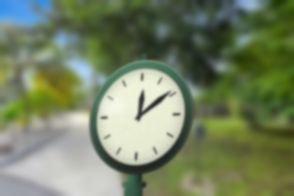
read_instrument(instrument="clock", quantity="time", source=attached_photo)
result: 12:09
